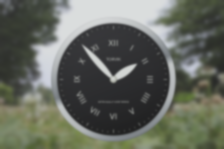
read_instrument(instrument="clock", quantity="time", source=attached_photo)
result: 1:53
